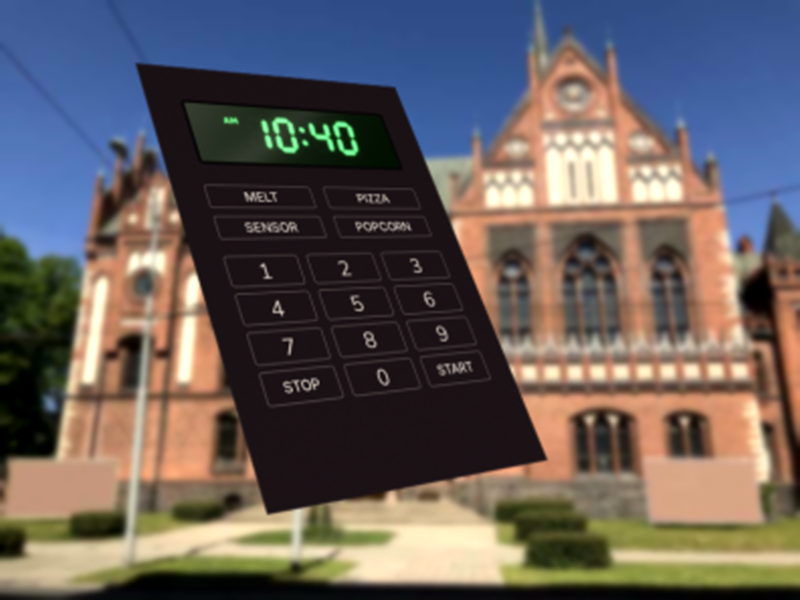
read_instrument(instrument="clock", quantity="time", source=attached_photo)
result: 10:40
